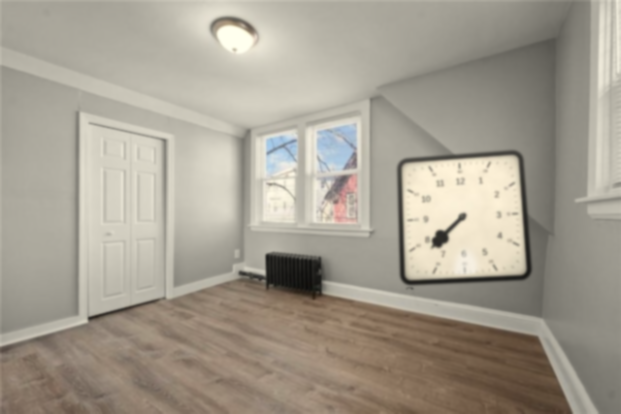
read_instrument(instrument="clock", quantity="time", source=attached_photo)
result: 7:38
